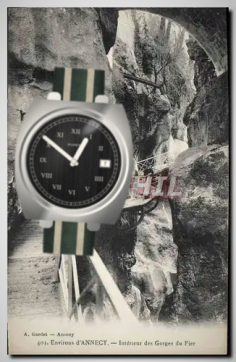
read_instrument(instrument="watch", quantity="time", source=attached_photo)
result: 12:51
